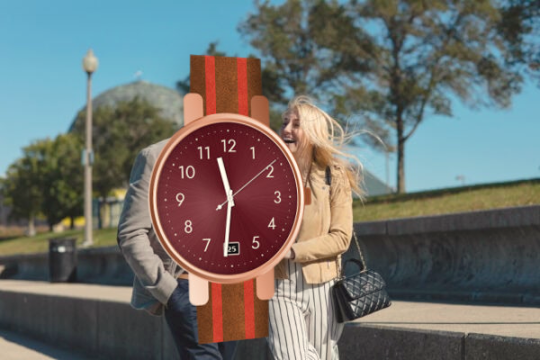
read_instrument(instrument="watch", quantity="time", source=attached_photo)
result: 11:31:09
